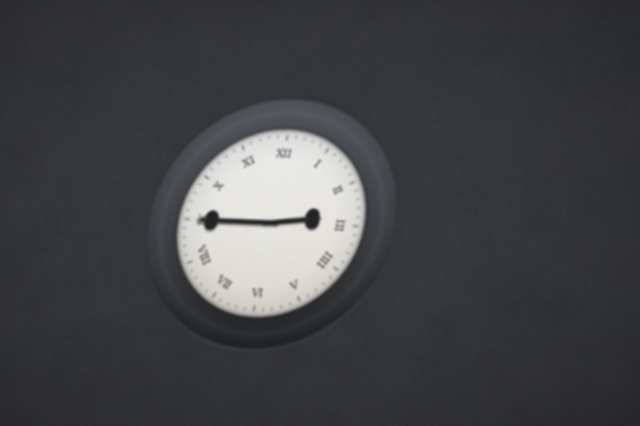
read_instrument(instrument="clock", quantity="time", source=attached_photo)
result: 2:45
